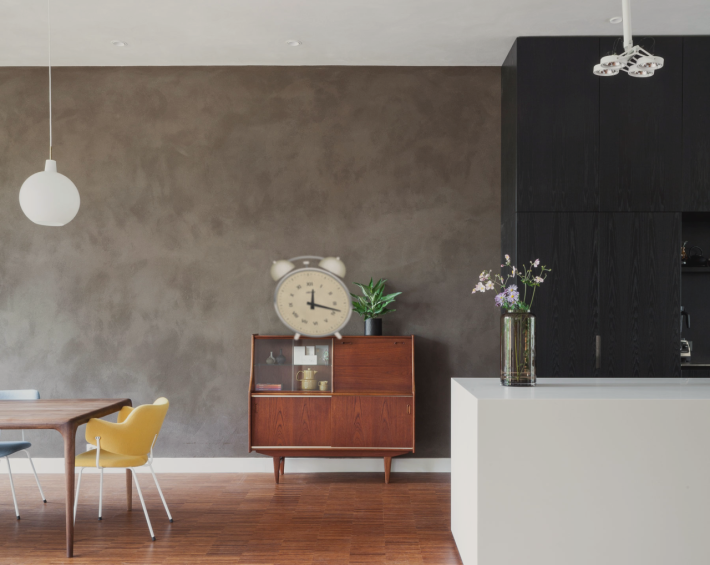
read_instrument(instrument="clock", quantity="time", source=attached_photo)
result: 12:18
